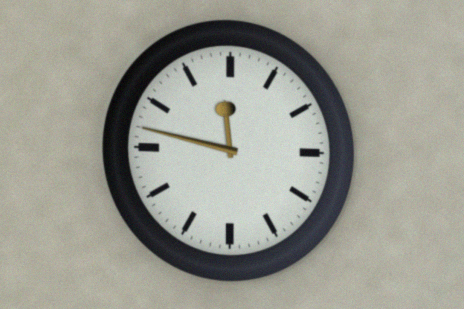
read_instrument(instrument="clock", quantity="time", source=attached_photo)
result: 11:47
